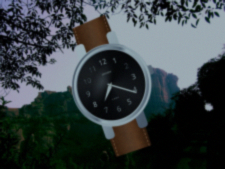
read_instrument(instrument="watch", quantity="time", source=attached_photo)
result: 7:21
